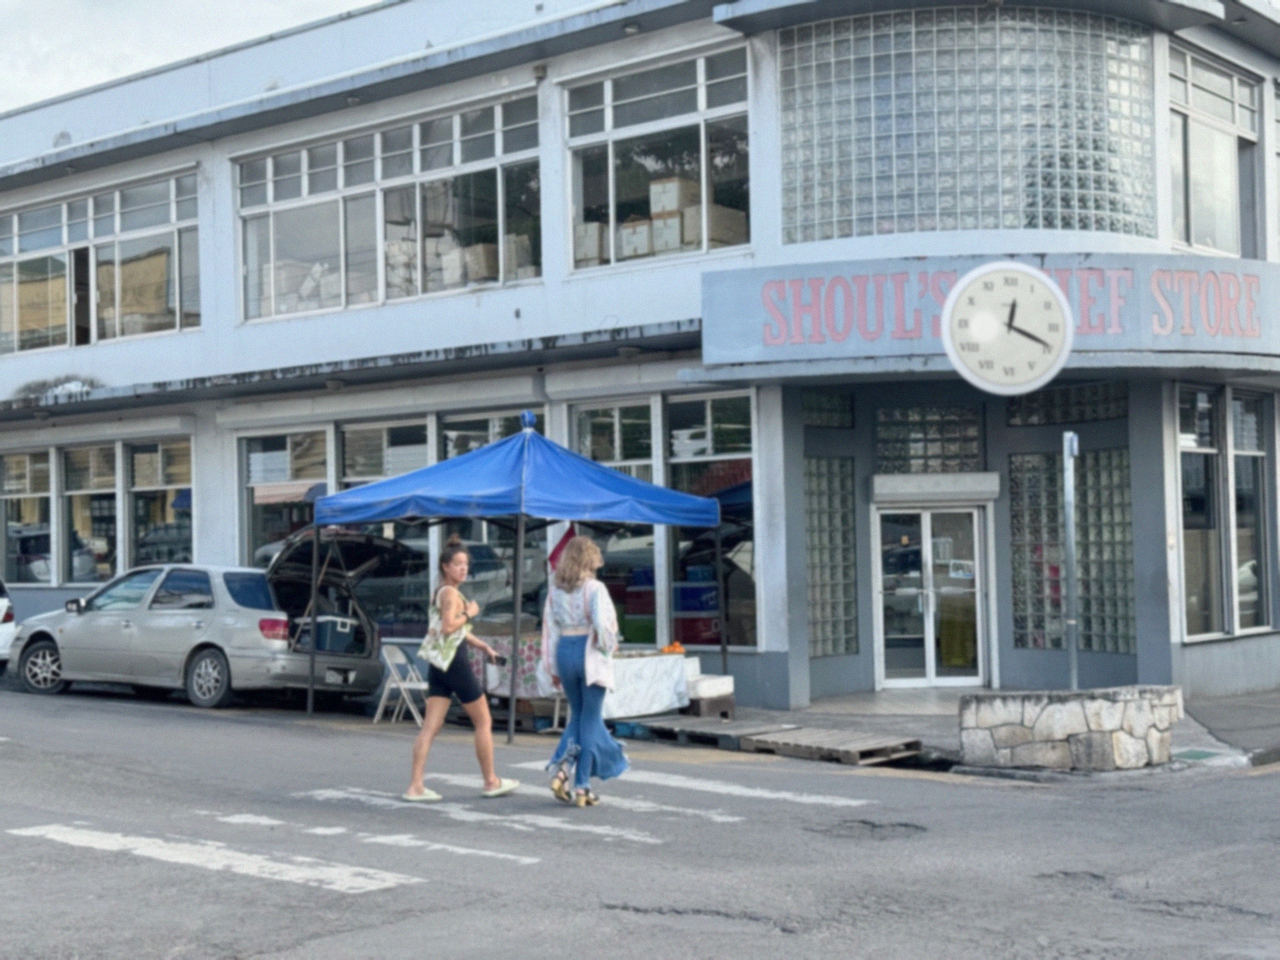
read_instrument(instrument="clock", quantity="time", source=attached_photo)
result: 12:19
